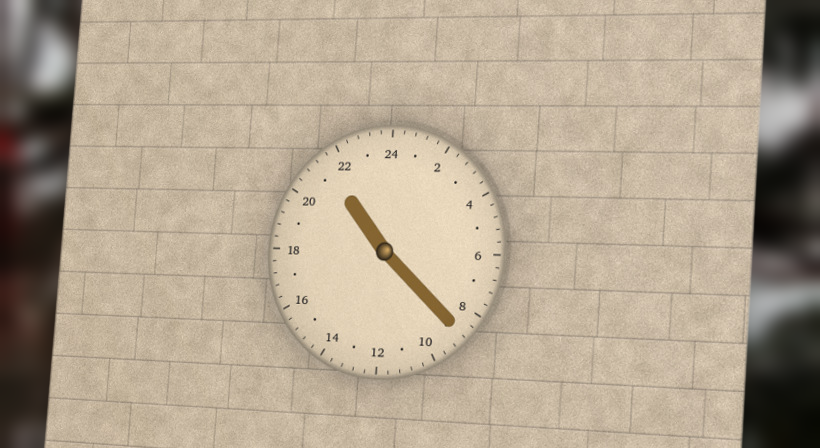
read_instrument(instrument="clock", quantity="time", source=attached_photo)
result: 21:22
